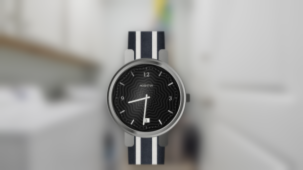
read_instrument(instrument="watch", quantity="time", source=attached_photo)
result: 8:31
